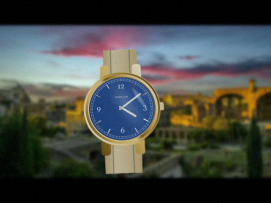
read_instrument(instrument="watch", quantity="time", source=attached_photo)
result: 4:09
